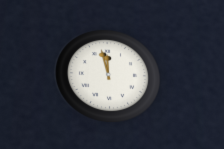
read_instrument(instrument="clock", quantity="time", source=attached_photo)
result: 11:58
